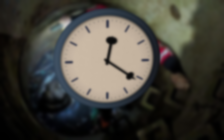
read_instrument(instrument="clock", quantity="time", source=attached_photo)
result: 12:21
